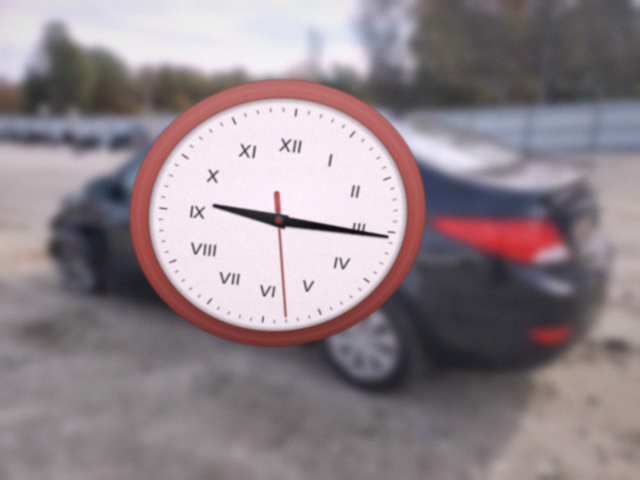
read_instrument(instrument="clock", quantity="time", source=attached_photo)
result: 9:15:28
